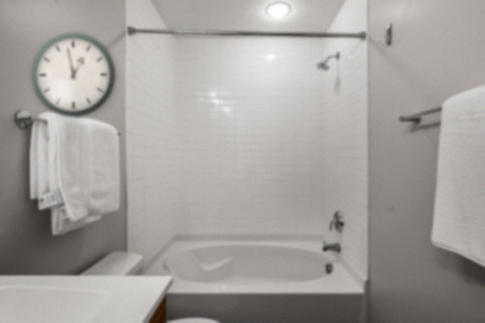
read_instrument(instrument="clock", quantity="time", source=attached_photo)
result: 12:58
